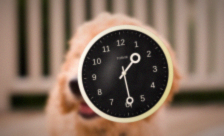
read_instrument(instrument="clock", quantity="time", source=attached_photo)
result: 1:29
